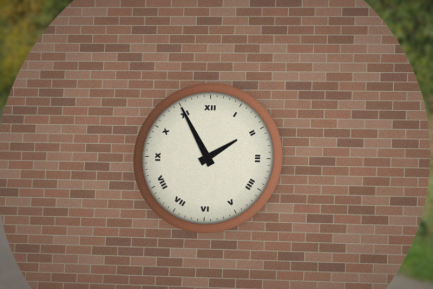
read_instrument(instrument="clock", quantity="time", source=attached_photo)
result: 1:55
